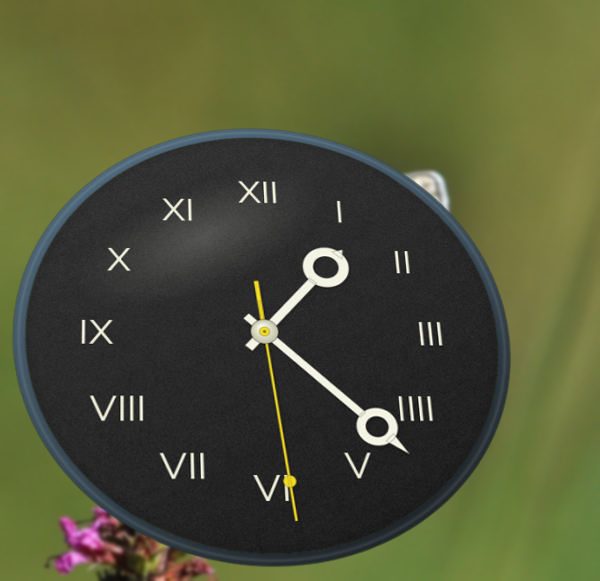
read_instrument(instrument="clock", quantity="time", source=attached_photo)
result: 1:22:29
